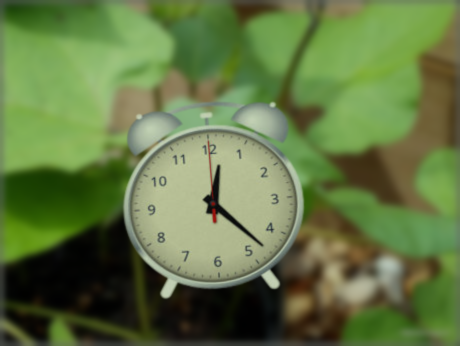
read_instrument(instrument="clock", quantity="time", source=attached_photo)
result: 12:23:00
